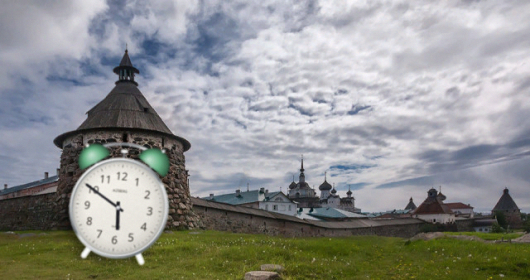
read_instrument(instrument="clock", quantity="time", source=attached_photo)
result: 5:50
